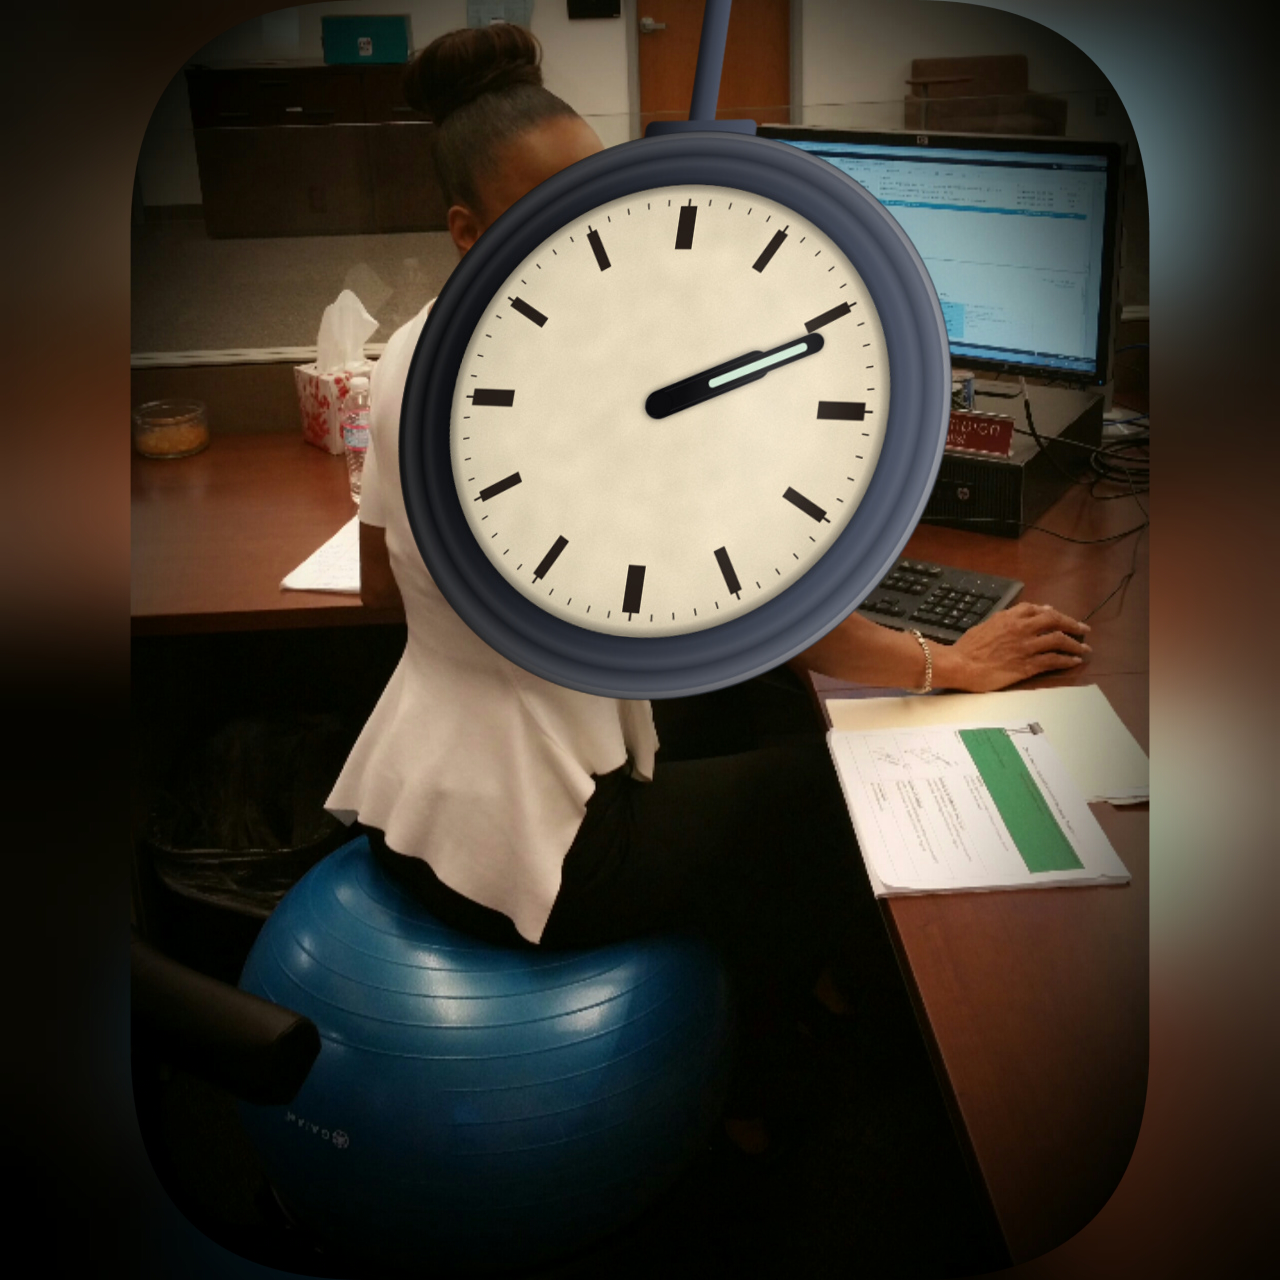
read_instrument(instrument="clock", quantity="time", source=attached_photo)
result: 2:11
